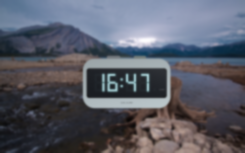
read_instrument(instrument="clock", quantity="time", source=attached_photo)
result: 16:47
